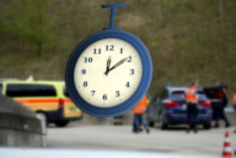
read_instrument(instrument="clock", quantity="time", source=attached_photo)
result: 12:09
